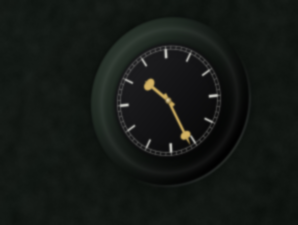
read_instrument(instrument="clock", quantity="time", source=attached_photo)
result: 10:26
